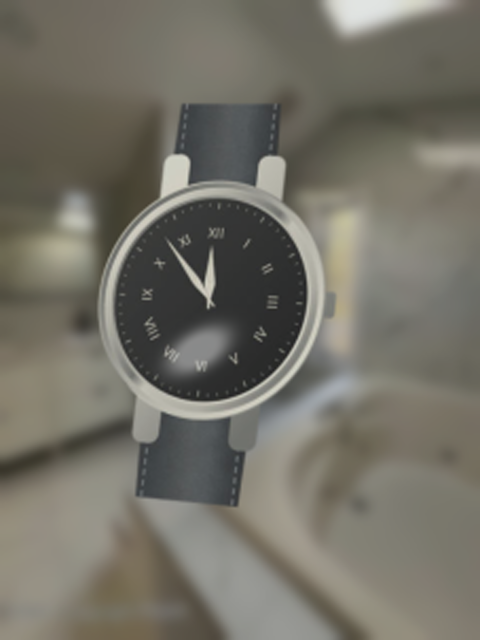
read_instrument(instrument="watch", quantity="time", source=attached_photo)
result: 11:53
